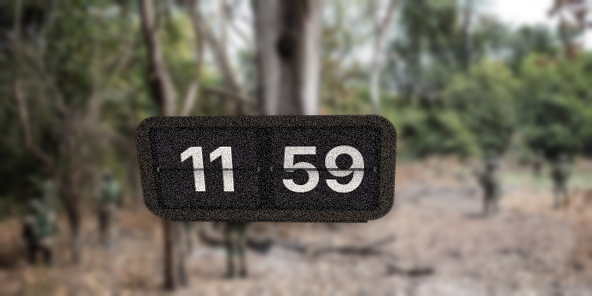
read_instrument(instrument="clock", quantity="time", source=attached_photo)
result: 11:59
